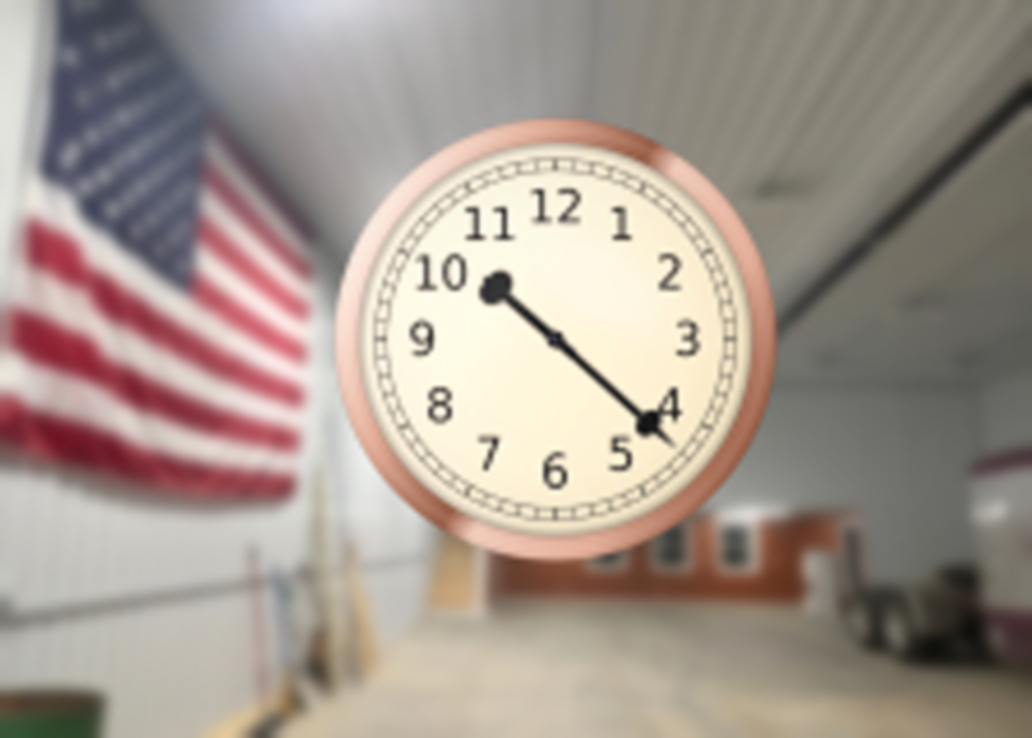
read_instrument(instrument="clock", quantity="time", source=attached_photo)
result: 10:22
